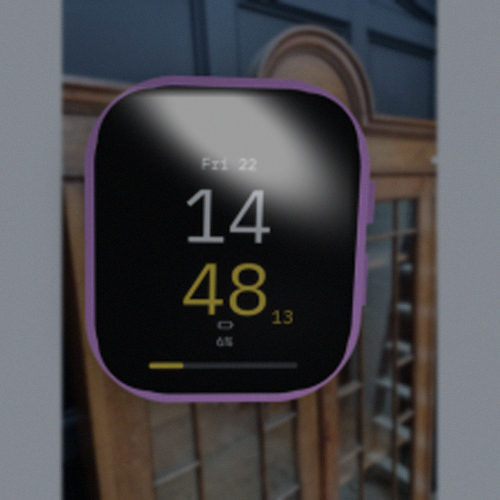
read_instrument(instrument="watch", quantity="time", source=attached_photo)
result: 14:48:13
